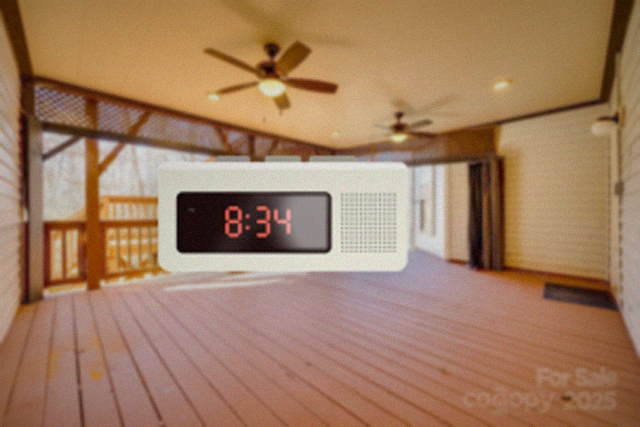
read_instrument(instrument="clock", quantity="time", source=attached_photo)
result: 8:34
